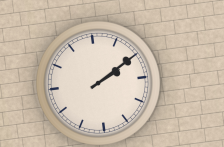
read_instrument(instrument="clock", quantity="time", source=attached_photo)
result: 2:10
